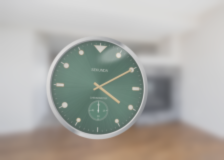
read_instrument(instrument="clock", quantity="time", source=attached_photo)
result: 4:10
